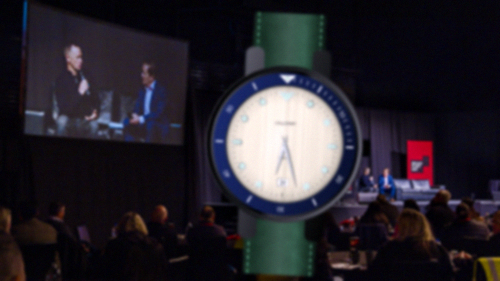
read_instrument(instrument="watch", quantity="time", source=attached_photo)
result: 6:27
